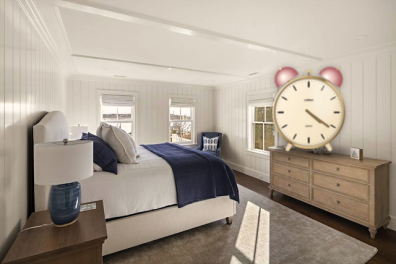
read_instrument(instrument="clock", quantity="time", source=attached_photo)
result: 4:21
